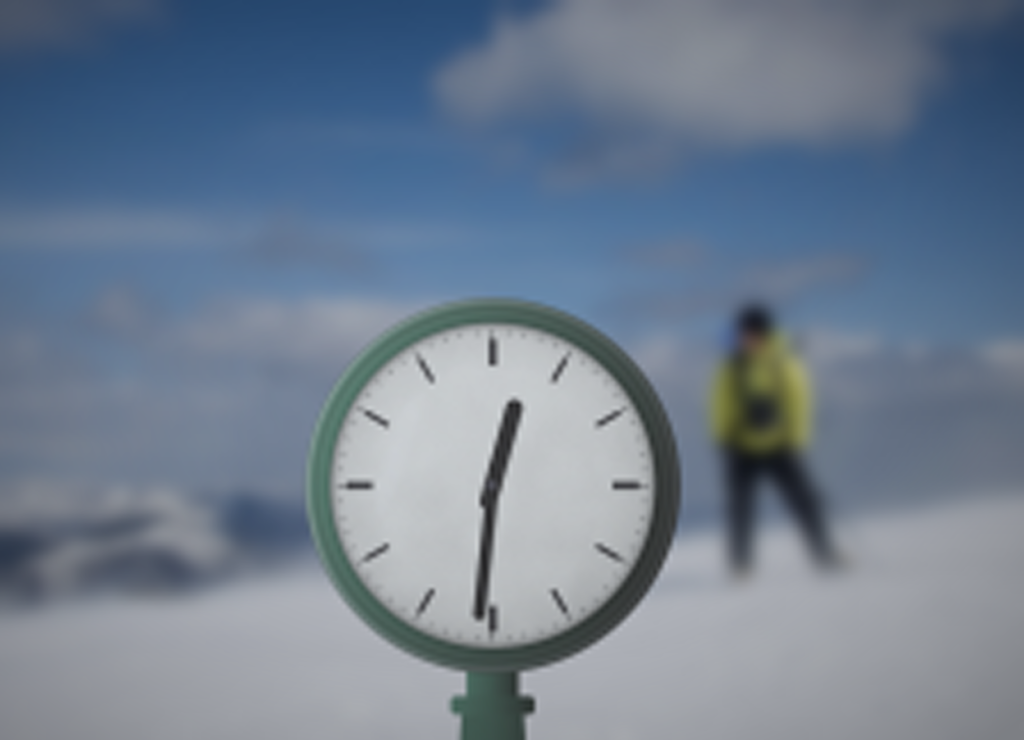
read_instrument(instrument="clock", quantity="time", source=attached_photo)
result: 12:31
